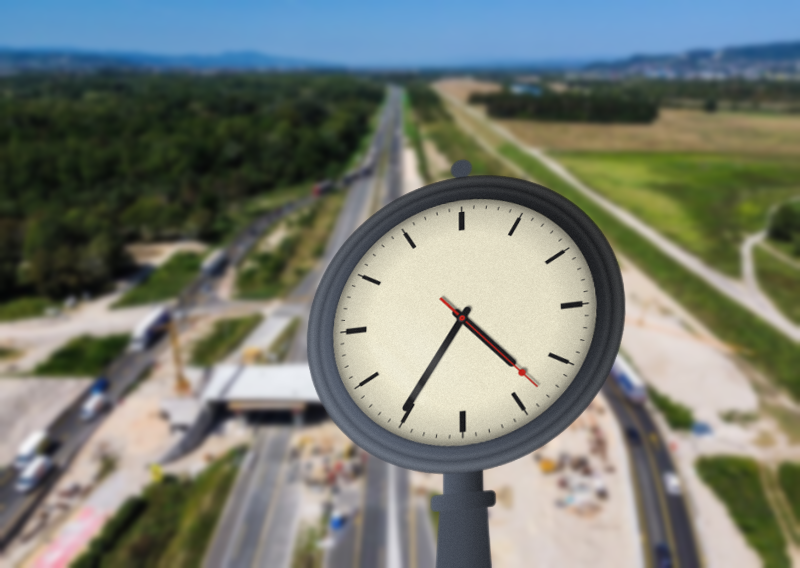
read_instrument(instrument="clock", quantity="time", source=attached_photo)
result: 4:35:23
